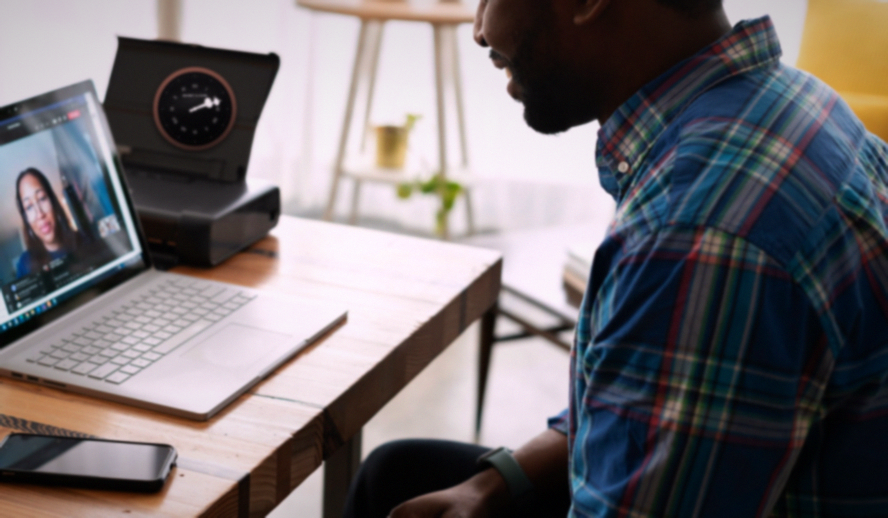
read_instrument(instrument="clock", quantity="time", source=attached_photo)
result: 2:12
